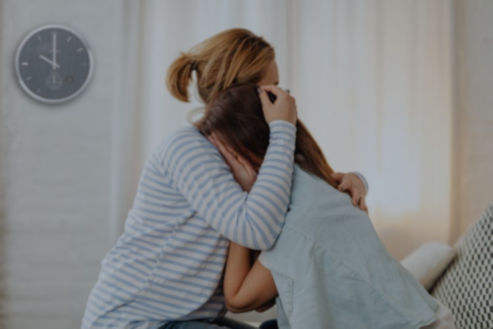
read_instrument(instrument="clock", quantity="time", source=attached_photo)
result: 10:00
